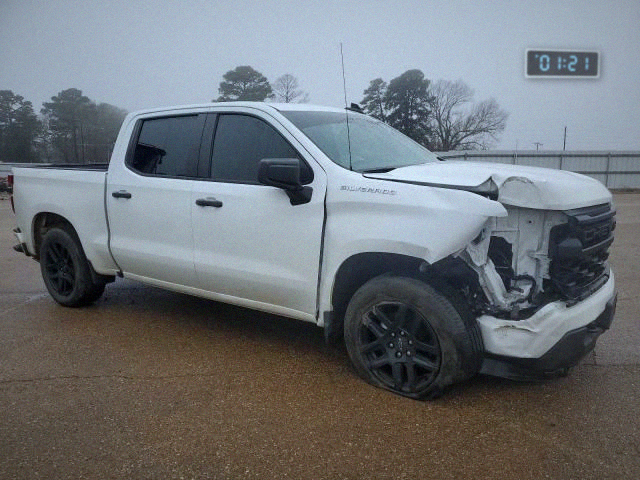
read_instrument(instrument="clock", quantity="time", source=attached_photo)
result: 1:21
